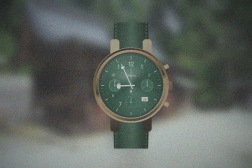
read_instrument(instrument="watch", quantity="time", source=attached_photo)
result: 8:56
